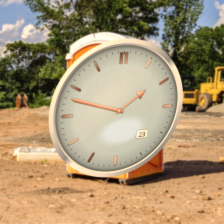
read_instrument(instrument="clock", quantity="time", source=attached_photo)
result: 1:48
